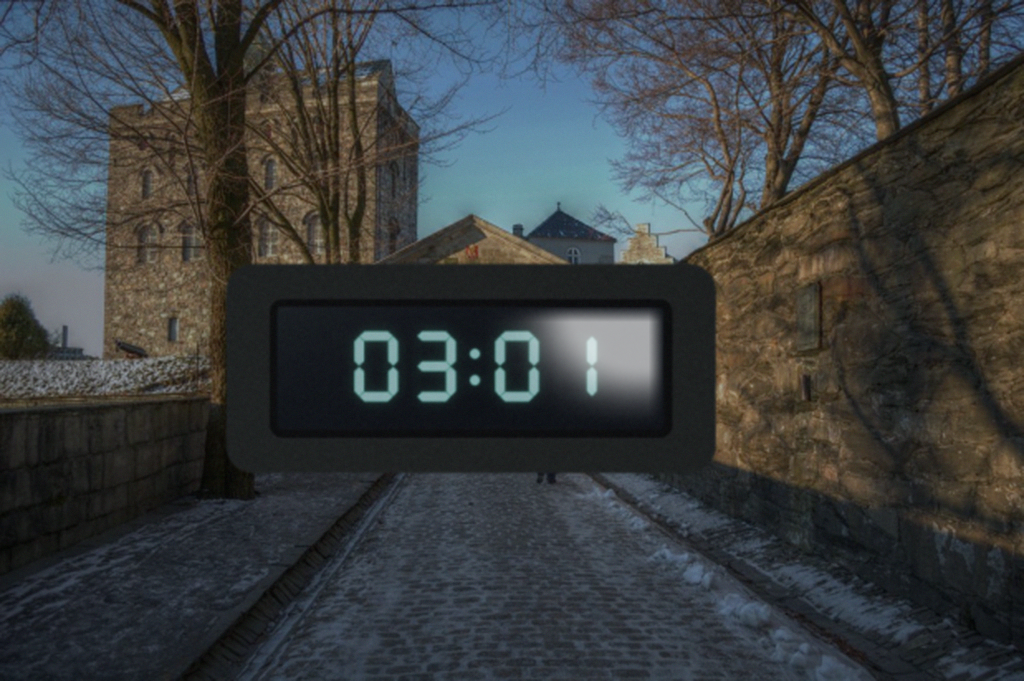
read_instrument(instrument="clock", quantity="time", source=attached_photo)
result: 3:01
